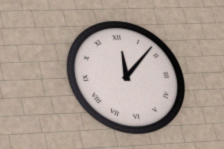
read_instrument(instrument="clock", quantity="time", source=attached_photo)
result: 12:08
